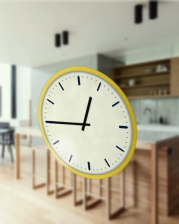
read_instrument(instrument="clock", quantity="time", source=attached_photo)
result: 12:45
